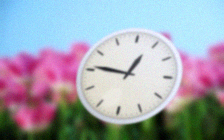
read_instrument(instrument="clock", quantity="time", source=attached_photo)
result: 12:46
